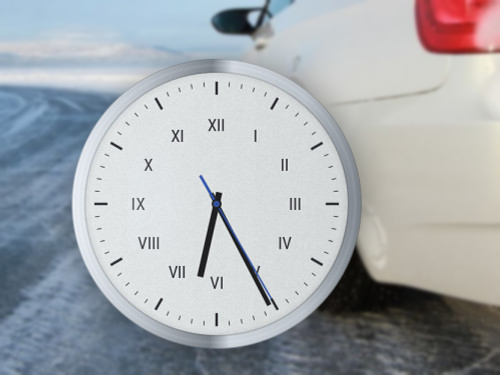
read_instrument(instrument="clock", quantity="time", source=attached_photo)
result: 6:25:25
